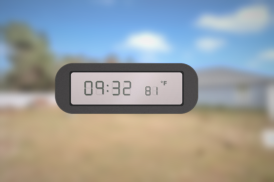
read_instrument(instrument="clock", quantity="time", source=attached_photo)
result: 9:32
